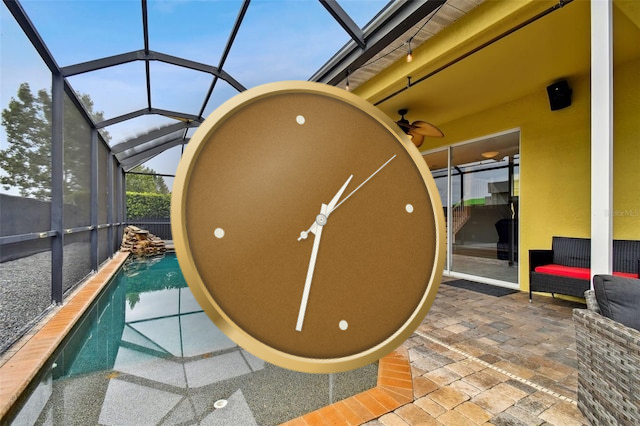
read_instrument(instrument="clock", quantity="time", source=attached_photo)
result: 1:34:10
